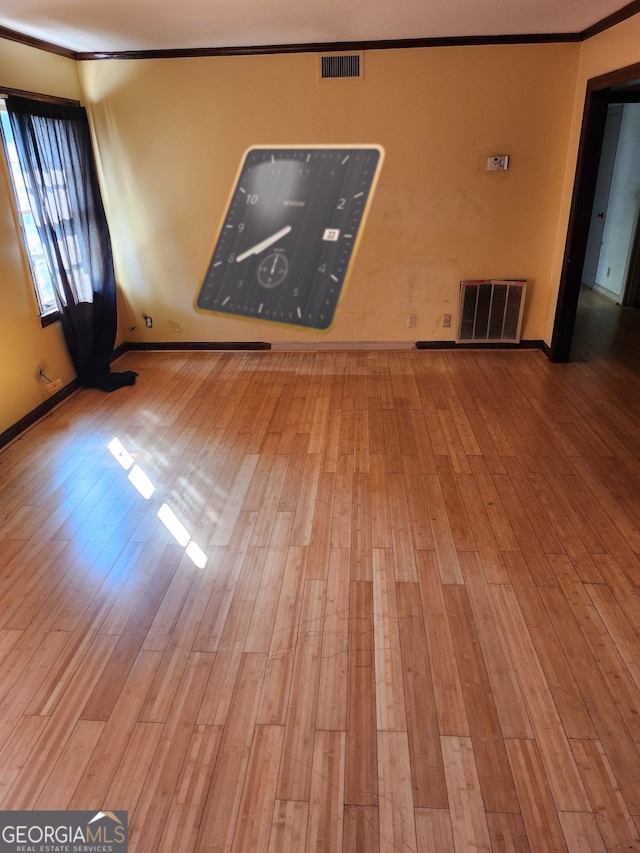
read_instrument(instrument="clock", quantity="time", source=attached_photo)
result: 7:39
